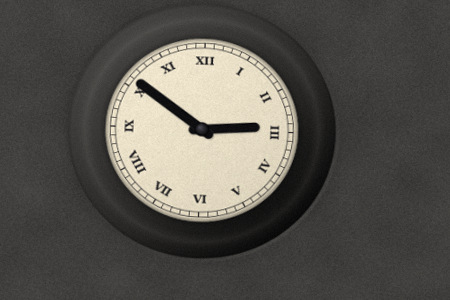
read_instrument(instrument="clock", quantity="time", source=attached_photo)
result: 2:51
